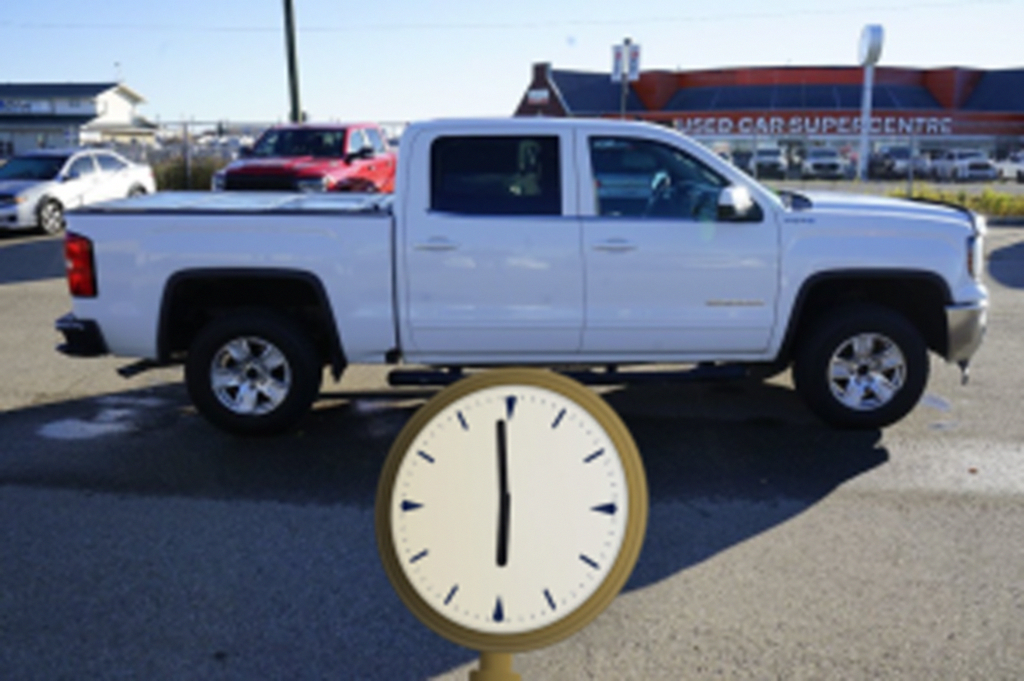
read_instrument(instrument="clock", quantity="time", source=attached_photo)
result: 5:59
